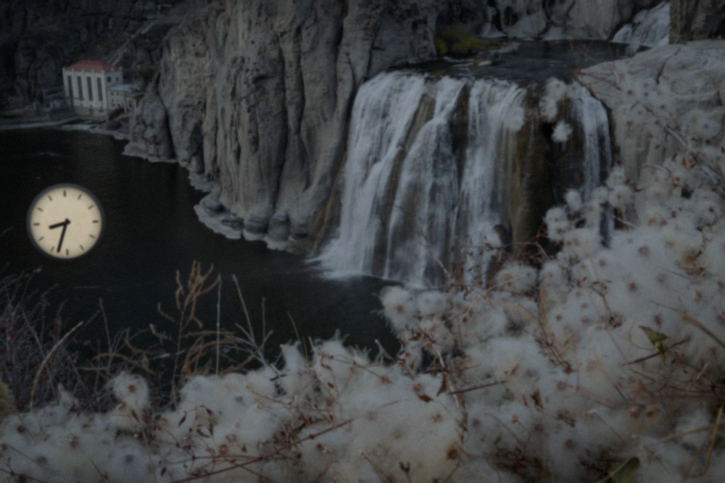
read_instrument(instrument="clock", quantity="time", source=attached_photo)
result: 8:33
